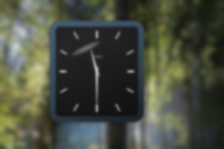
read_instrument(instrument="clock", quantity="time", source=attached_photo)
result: 11:30
